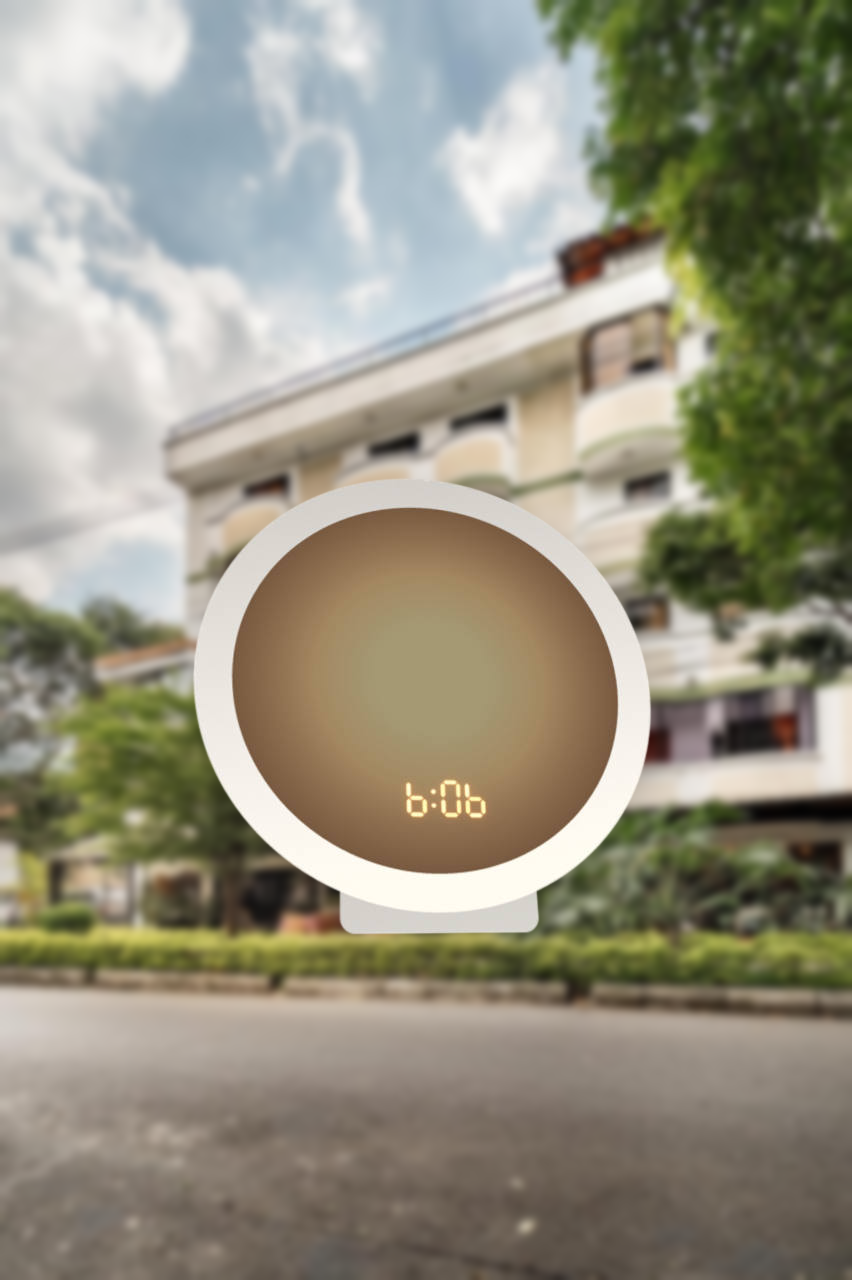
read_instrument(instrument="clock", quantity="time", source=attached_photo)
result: 6:06
